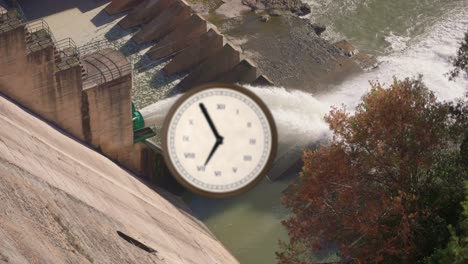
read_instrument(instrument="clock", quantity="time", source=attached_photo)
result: 6:55
